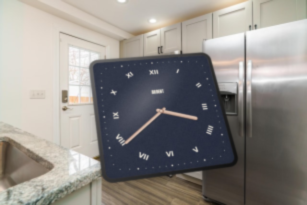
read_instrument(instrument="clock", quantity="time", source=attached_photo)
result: 3:39
